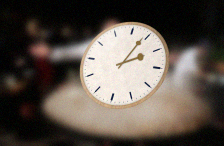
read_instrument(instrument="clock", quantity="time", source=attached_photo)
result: 2:04
